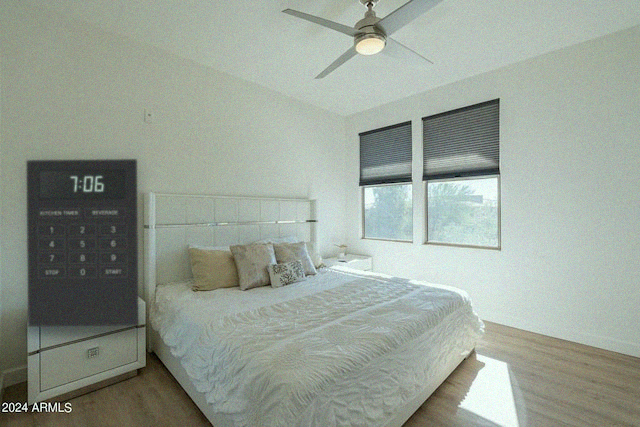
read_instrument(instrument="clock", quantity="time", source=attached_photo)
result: 7:06
